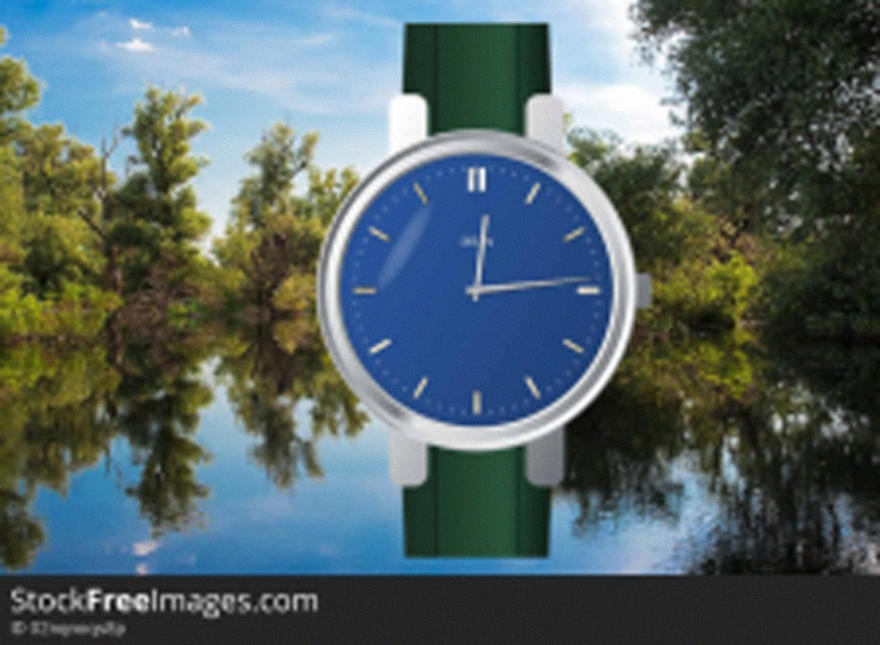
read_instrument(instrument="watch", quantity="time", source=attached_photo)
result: 12:14
